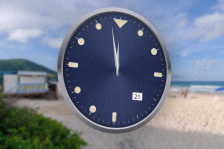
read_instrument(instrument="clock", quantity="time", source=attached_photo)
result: 11:58
